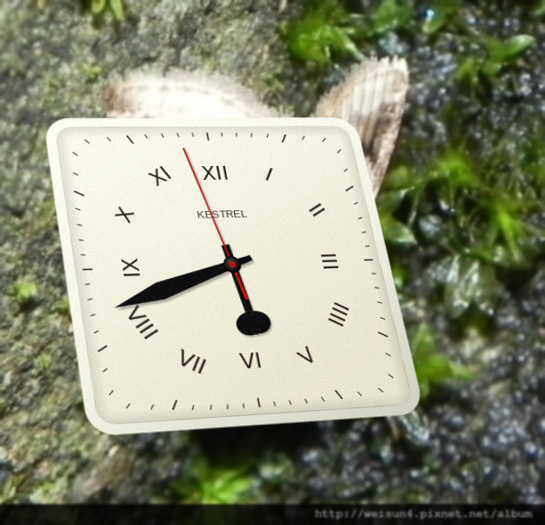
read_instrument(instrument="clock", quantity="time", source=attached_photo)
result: 5:41:58
